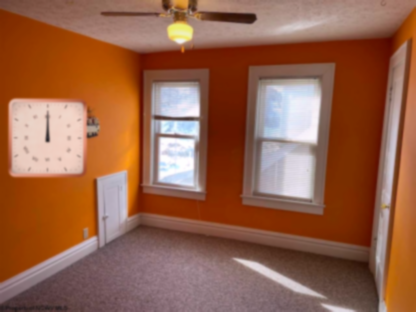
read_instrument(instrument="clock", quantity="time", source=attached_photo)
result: 12:00
